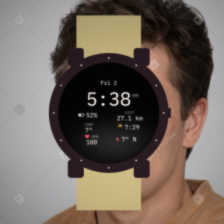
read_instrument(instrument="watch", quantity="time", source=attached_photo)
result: 5:38
